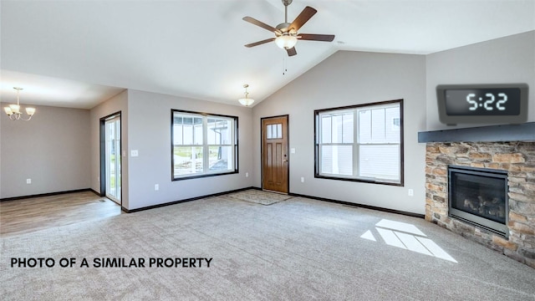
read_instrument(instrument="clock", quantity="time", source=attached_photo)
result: 5:22
